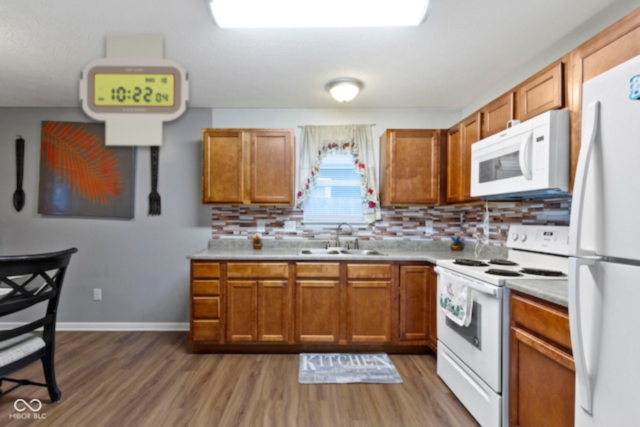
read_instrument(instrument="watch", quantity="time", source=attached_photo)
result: 10:22
